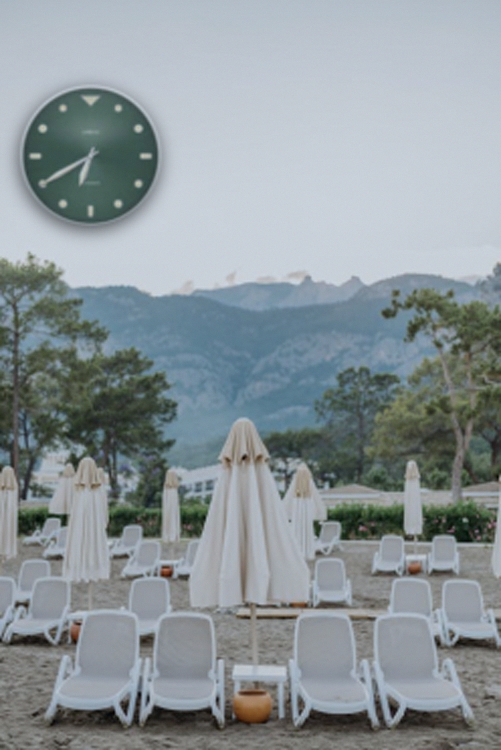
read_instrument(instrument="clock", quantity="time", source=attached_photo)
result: 6:40
